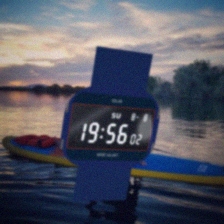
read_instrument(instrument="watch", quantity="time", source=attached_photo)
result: 19:56:02
